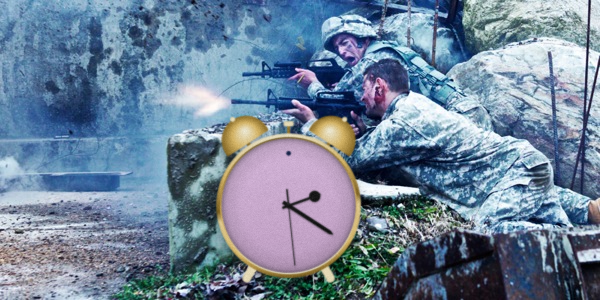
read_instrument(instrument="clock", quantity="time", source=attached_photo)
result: 2:20:29
